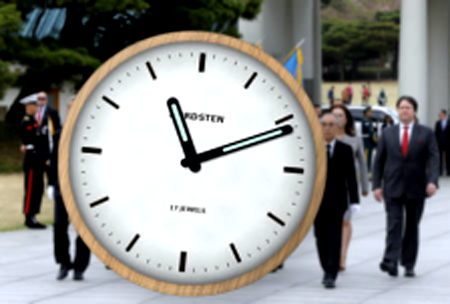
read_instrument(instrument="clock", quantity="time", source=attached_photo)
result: 11:11
